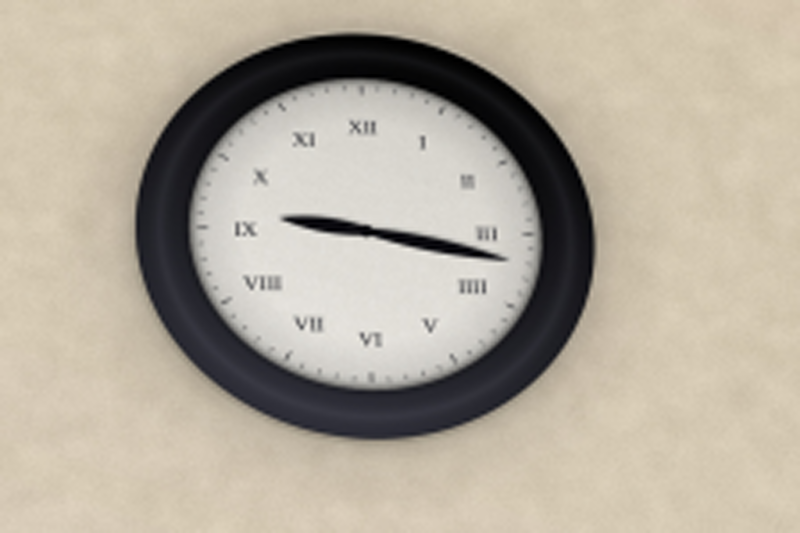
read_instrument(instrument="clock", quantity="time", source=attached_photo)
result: 9:17
